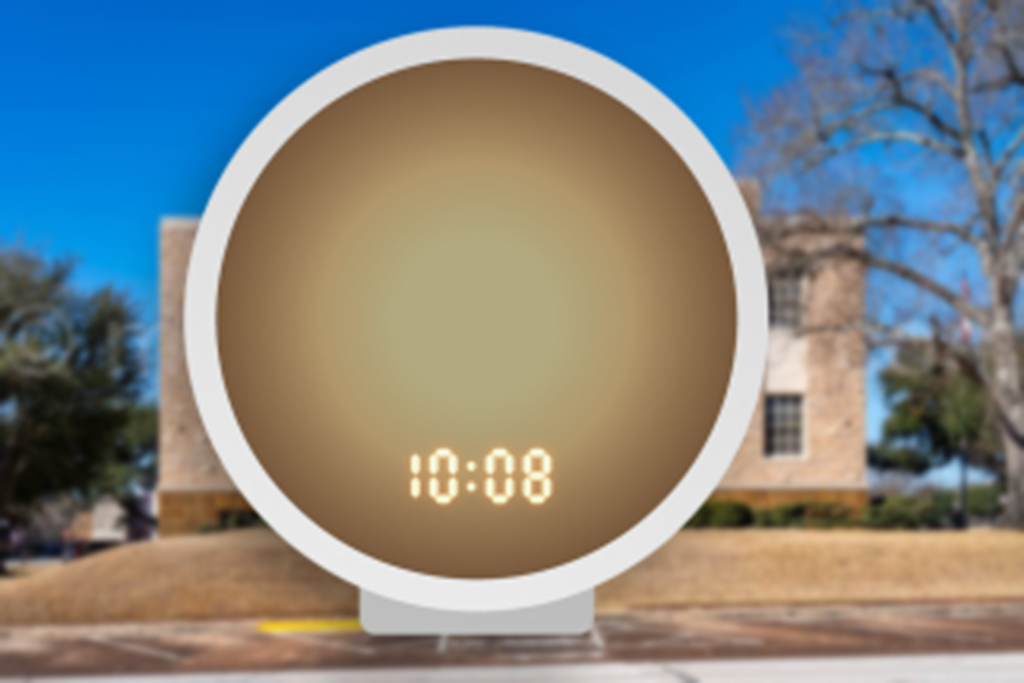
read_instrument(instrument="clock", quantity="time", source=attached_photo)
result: 10:08
